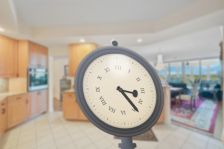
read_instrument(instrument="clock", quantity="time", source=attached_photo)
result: 3:24
